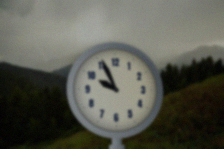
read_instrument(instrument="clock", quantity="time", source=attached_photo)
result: 9:56
